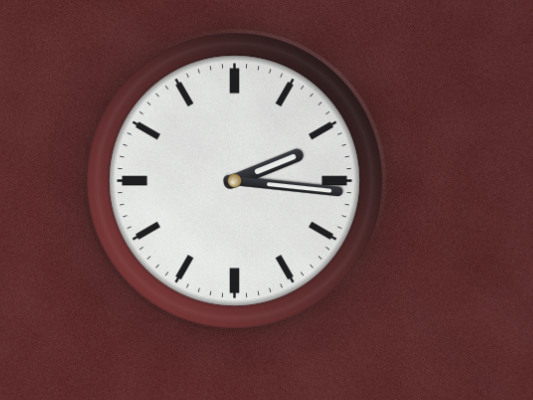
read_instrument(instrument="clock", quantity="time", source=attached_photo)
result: 2:16
